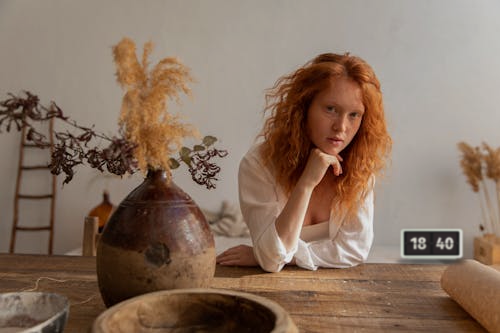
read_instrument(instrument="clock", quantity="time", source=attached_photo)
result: 18:40
